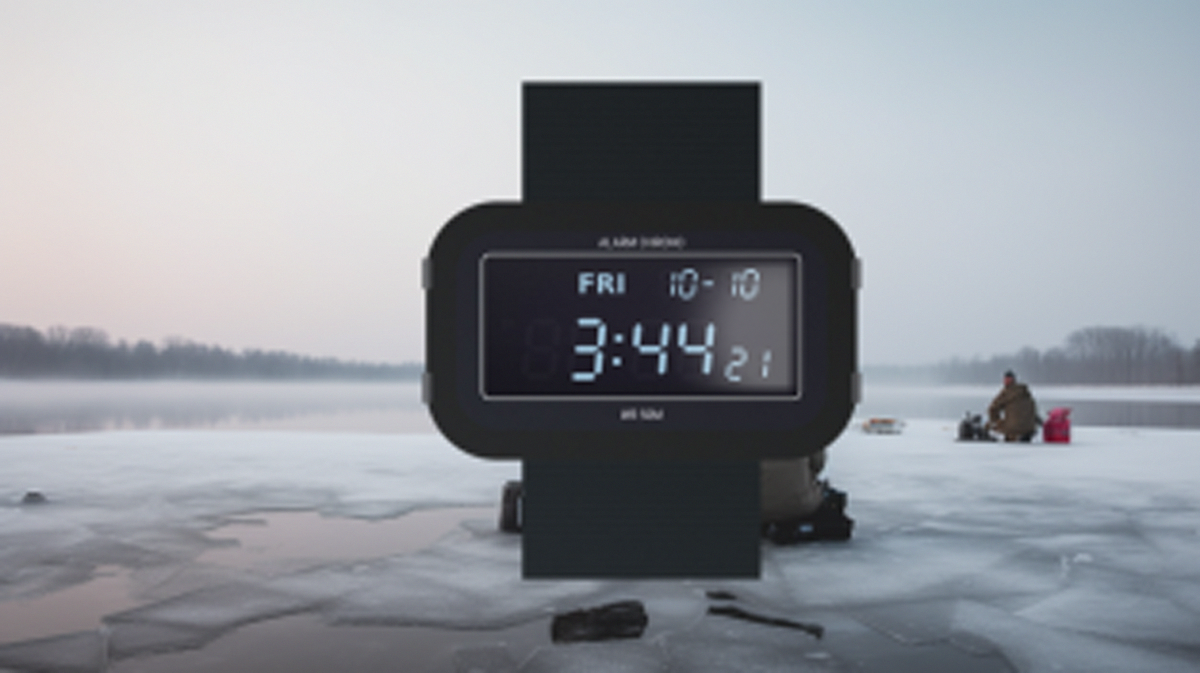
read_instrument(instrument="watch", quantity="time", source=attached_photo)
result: 3:44:21
